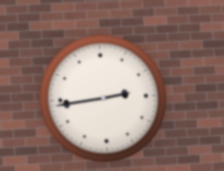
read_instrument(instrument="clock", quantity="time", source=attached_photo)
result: 2:44
